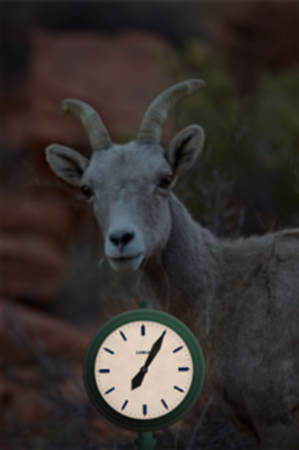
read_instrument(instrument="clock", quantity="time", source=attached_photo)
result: 7:05
